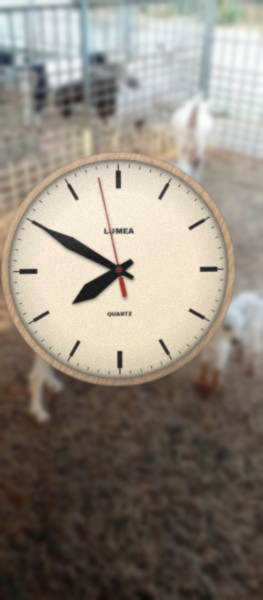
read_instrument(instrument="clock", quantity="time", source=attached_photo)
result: 7:49:58
